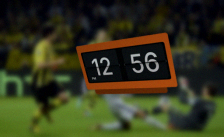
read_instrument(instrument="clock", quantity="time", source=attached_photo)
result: 12:56
